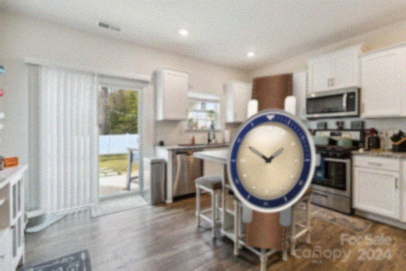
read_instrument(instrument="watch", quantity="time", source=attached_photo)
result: 1:50
